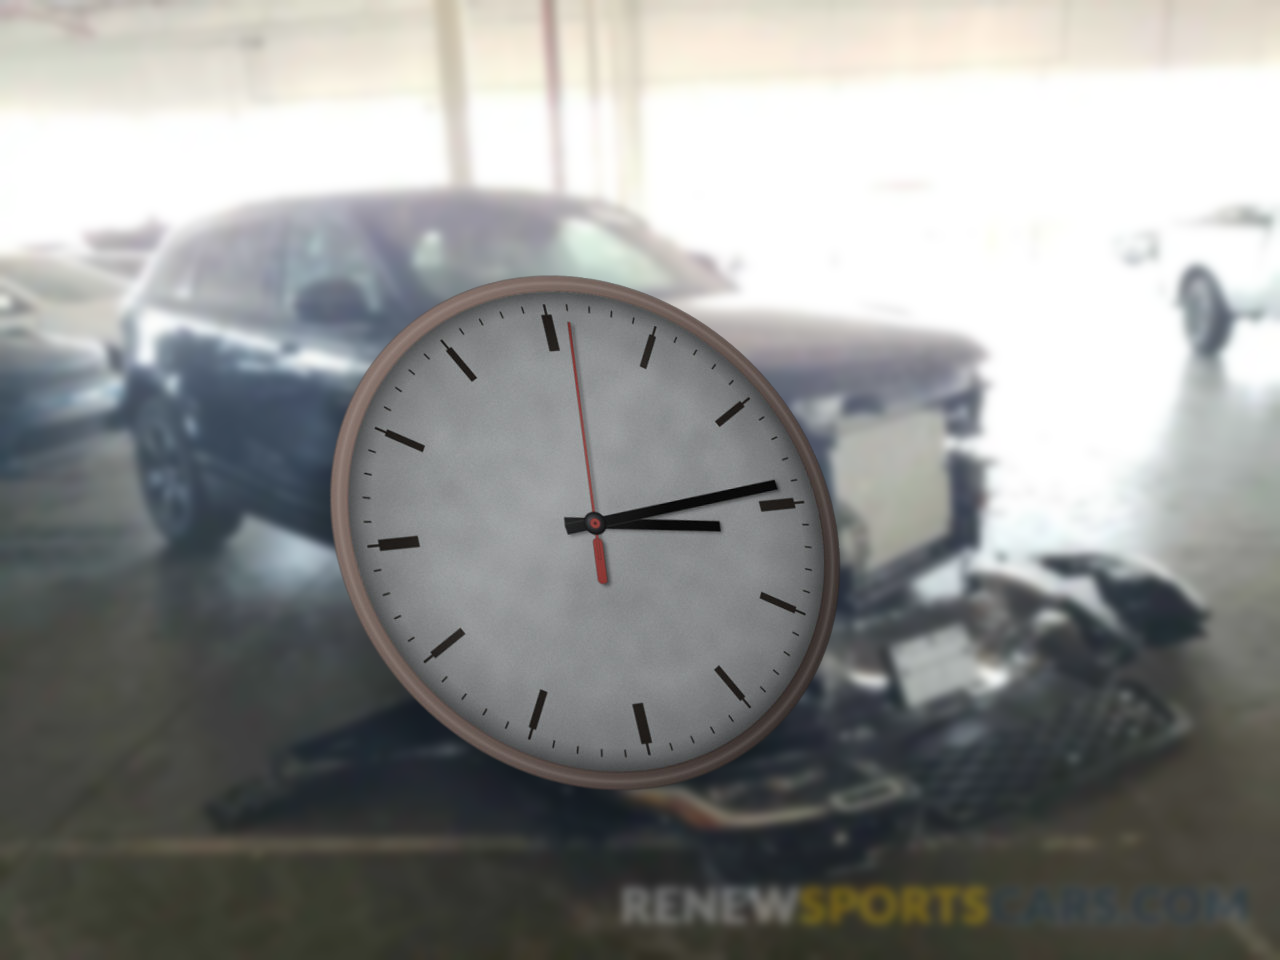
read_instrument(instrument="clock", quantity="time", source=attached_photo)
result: 3:14:01
